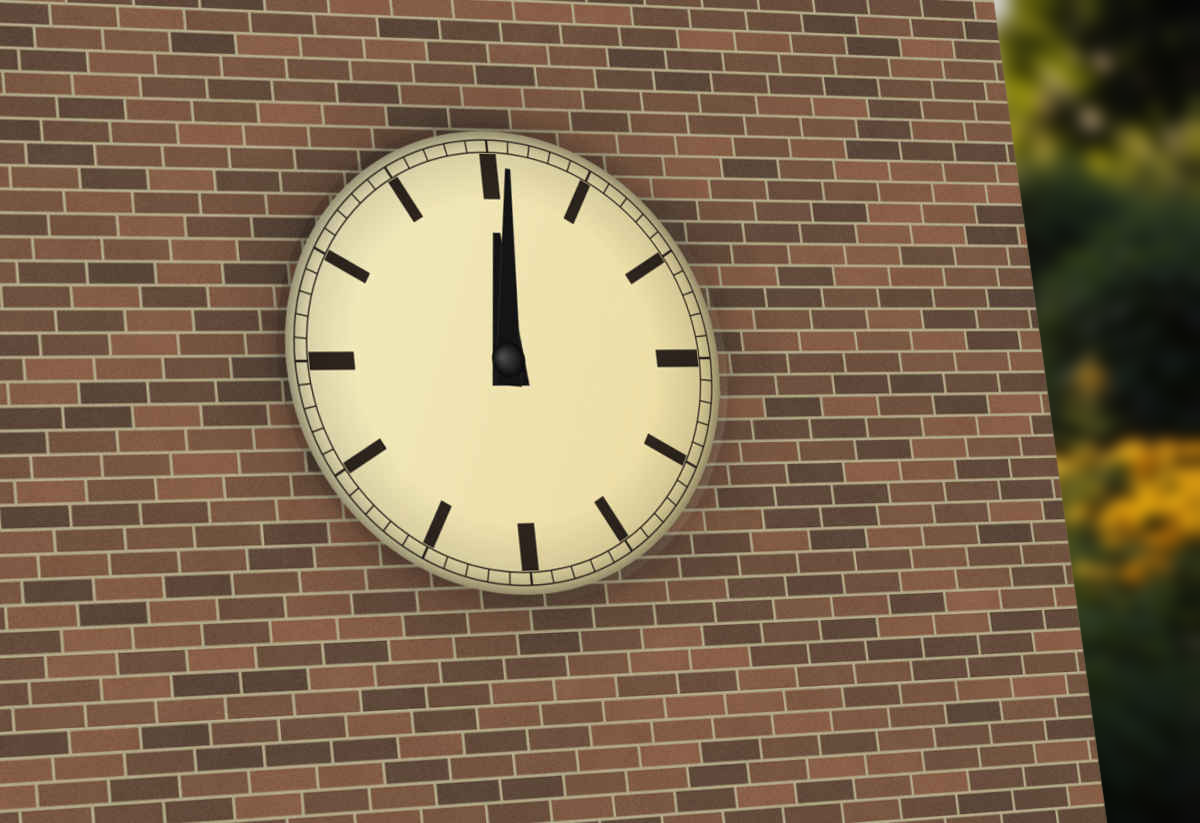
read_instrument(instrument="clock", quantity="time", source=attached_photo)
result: 12:01
